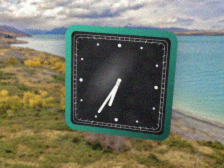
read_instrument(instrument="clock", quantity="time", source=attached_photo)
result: 6:35
